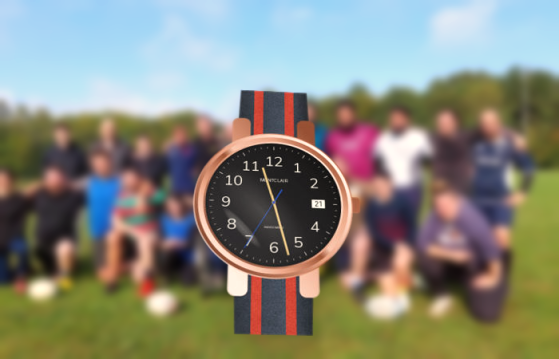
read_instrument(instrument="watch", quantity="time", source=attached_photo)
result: 11:27:35
